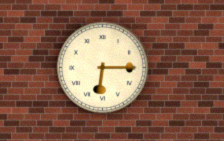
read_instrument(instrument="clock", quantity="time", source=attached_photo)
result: 6:15
